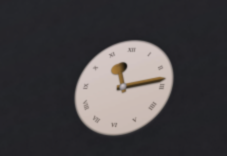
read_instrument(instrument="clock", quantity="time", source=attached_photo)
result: 11:13
